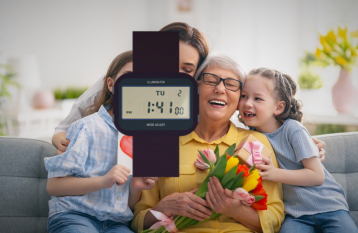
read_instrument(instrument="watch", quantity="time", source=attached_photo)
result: 1:41:00
